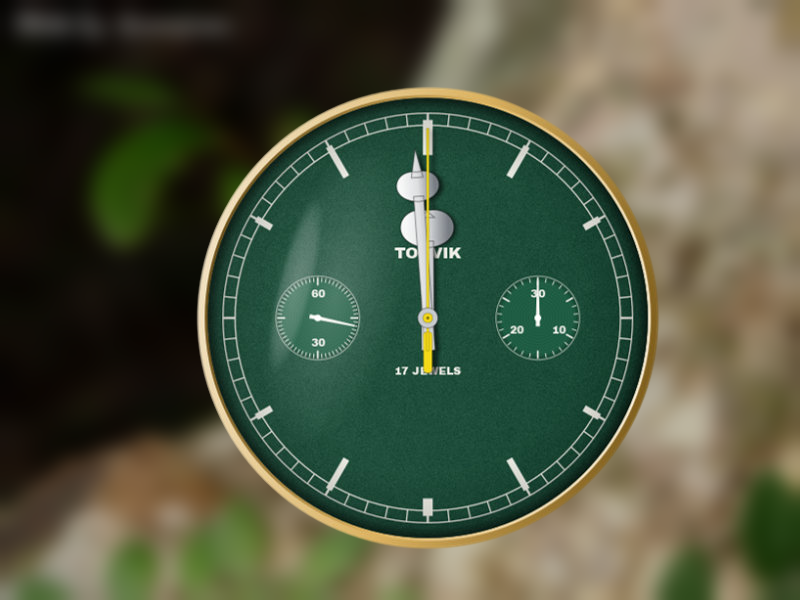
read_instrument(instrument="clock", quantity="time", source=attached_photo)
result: 11:59:17
